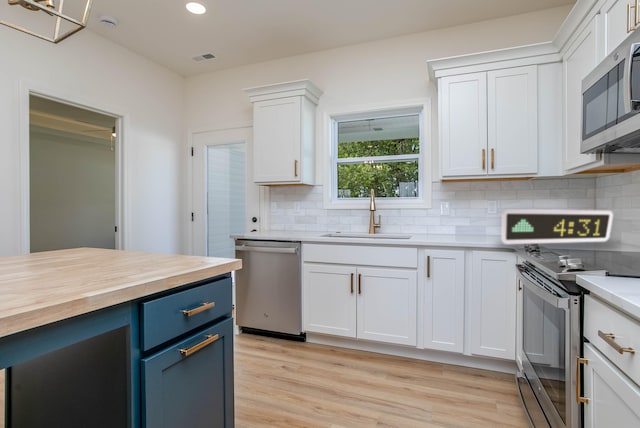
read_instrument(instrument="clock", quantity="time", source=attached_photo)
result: 4:31
